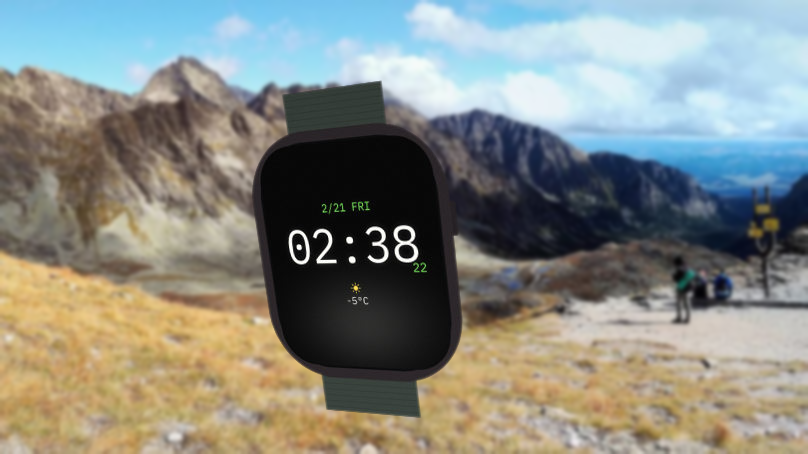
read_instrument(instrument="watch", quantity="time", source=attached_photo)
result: 2:38:22
